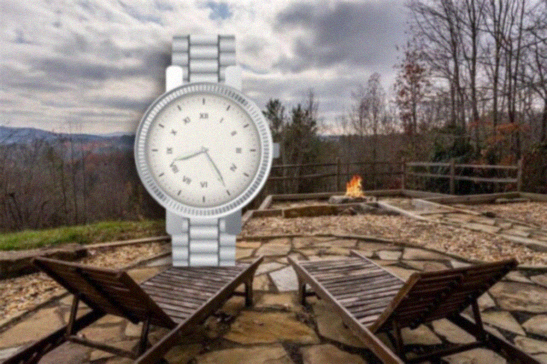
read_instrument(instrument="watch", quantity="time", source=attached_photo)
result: 8:25
